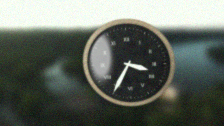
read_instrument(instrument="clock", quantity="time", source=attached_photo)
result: 3:35
